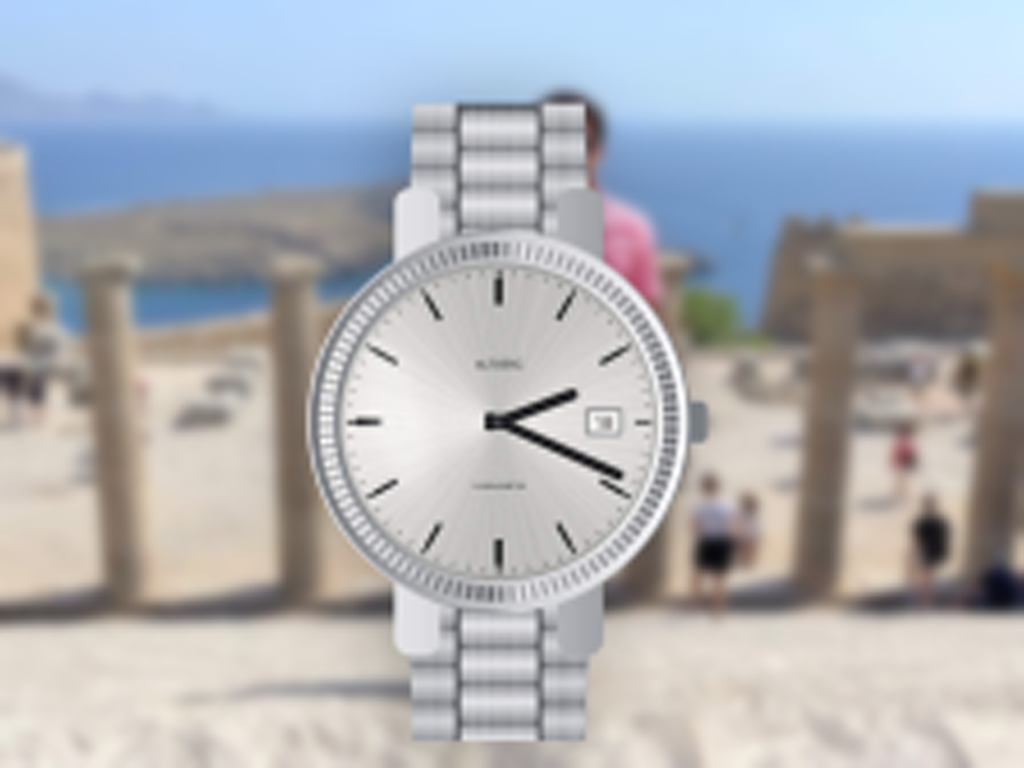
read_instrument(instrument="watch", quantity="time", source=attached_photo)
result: 2:19
